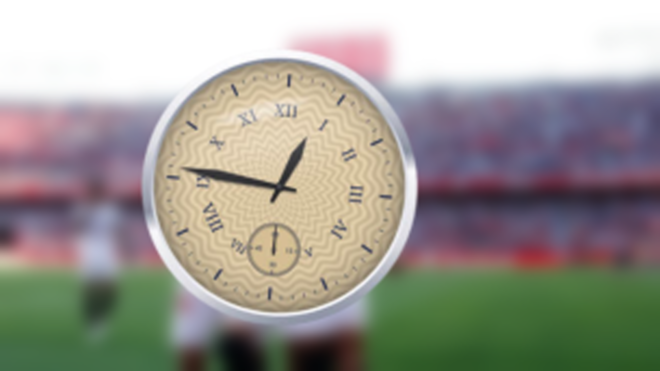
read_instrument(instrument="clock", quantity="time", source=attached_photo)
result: 12:46
